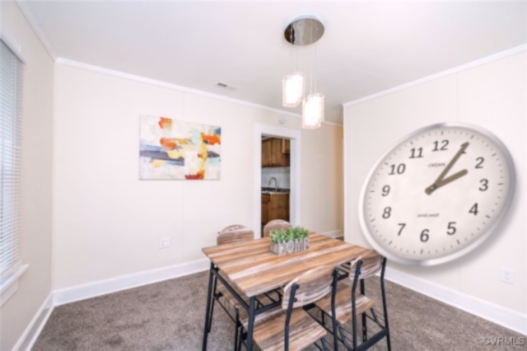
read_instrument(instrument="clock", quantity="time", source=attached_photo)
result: 2:05
